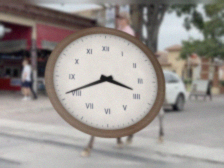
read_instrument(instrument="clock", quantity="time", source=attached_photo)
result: 3:41
